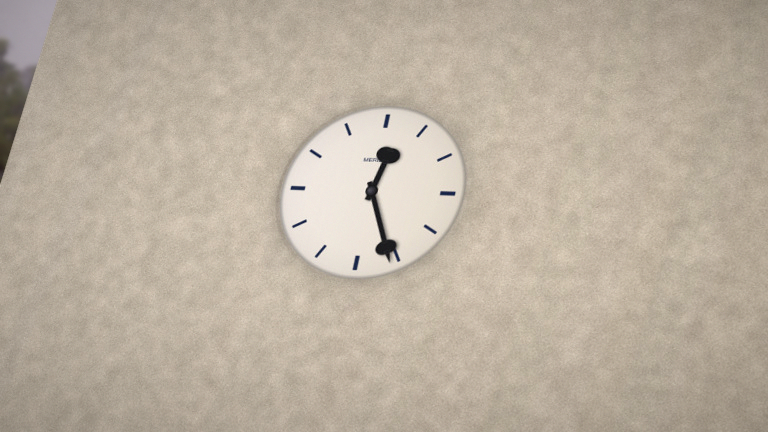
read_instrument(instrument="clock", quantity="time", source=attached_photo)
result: 12:26
